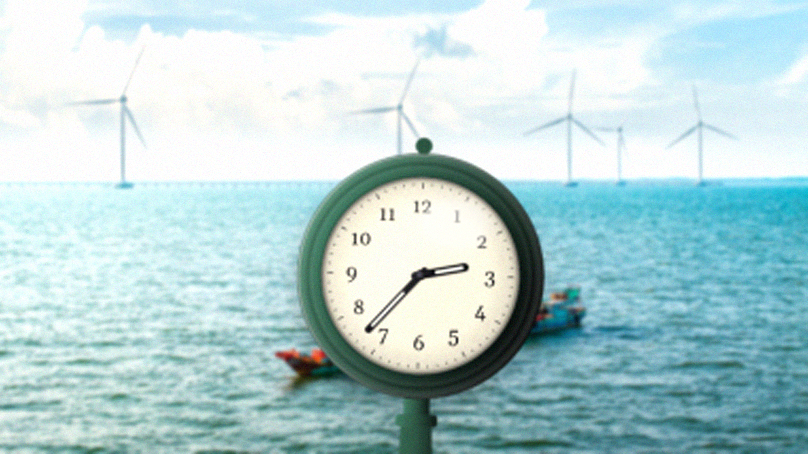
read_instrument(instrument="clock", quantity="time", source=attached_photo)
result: 2:37
